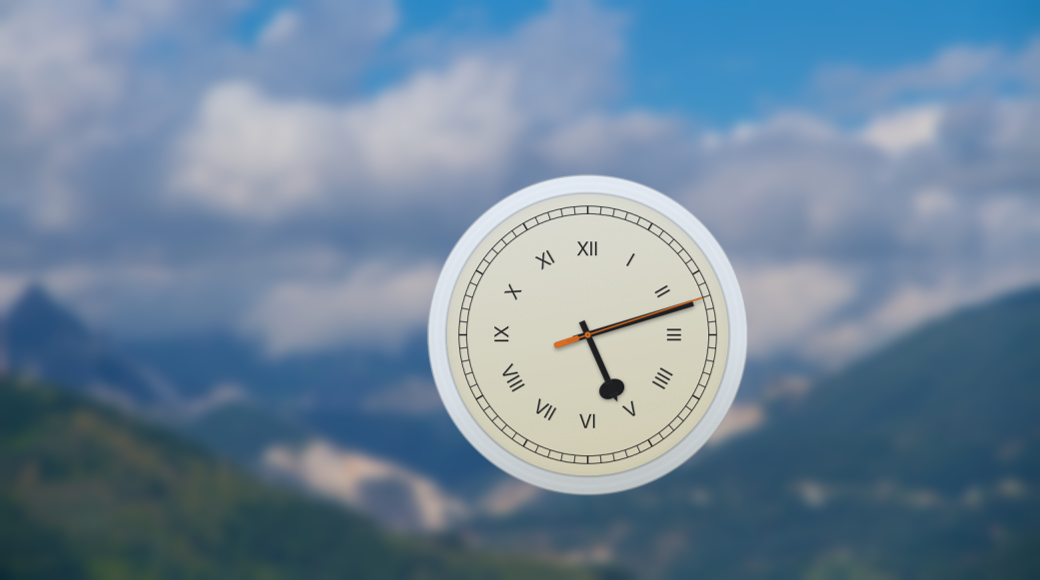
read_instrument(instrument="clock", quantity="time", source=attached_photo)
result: 5:12:12
